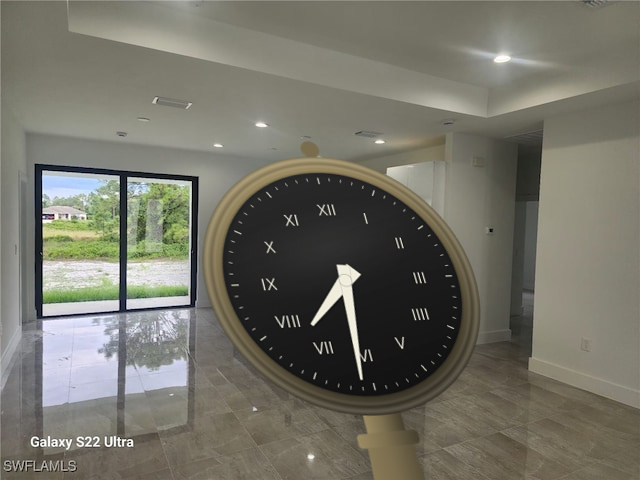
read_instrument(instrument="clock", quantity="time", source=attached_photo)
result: 7:31
